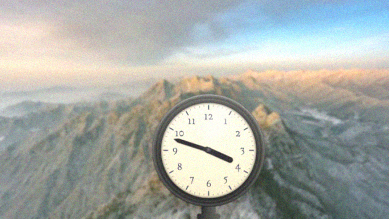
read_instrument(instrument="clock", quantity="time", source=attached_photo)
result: 3:48
